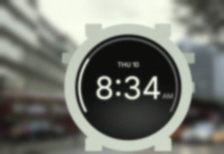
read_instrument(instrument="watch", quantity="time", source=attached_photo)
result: 8:34
